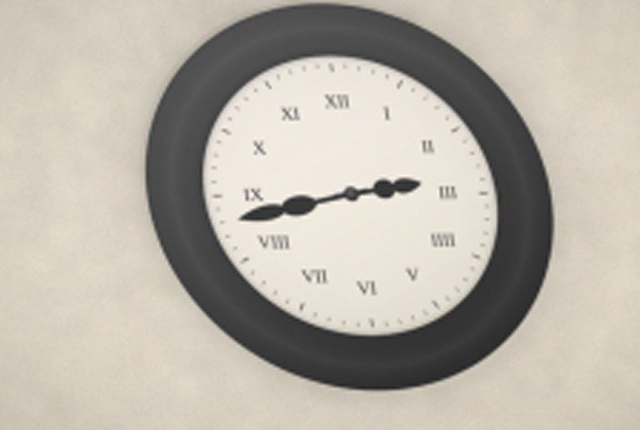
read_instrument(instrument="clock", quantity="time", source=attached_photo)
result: 2:43
